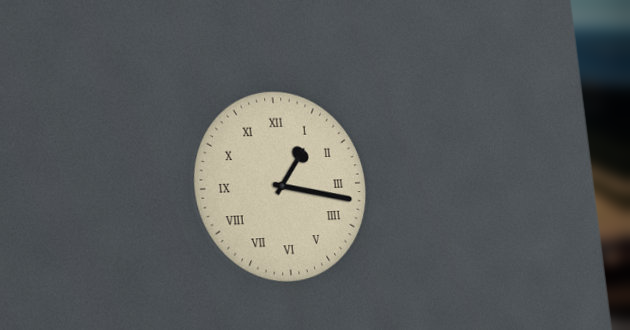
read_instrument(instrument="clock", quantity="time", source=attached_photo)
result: 1:17
